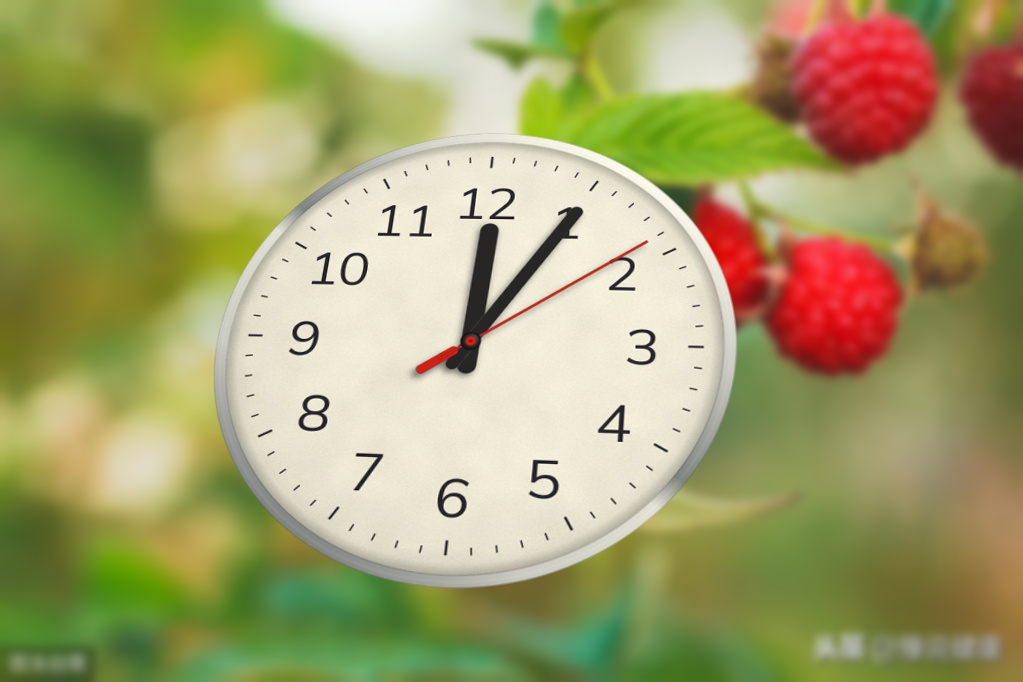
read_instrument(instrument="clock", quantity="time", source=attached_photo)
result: 12:05:09
